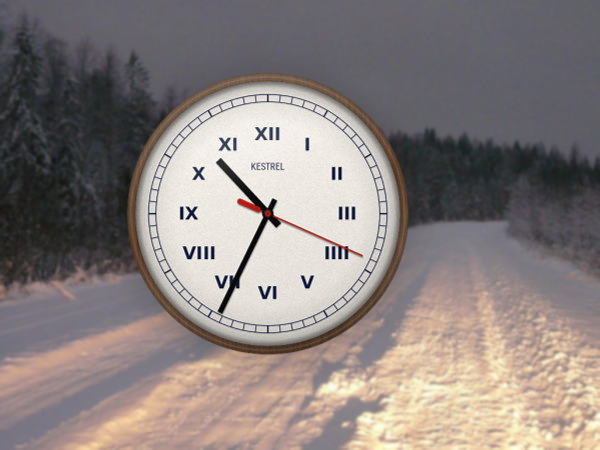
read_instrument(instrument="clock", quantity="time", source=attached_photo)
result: 10:34:19
